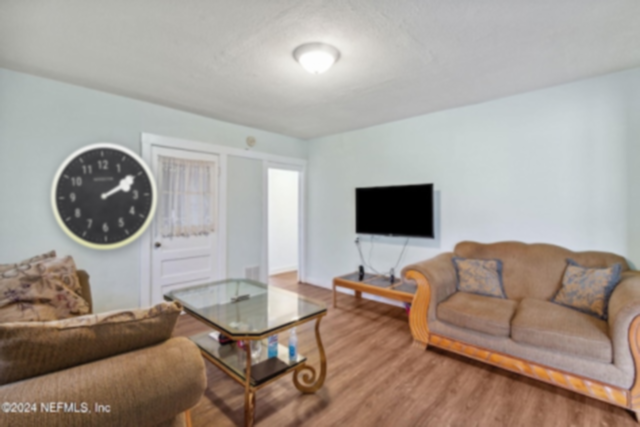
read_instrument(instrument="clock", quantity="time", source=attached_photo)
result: 2:10
